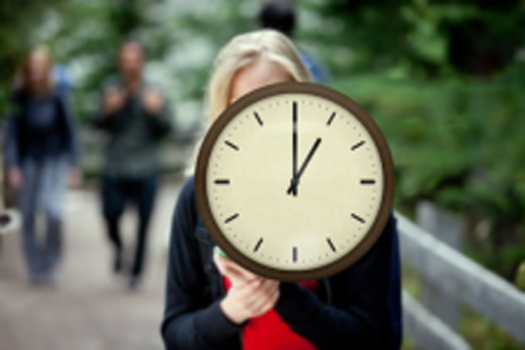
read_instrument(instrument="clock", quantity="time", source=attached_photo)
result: 1:00
